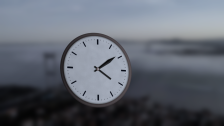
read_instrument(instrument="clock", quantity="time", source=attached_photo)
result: 4:09
